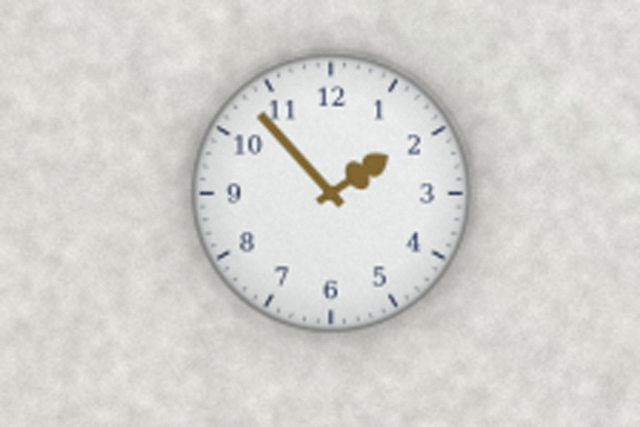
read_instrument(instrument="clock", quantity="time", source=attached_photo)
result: 1:53
